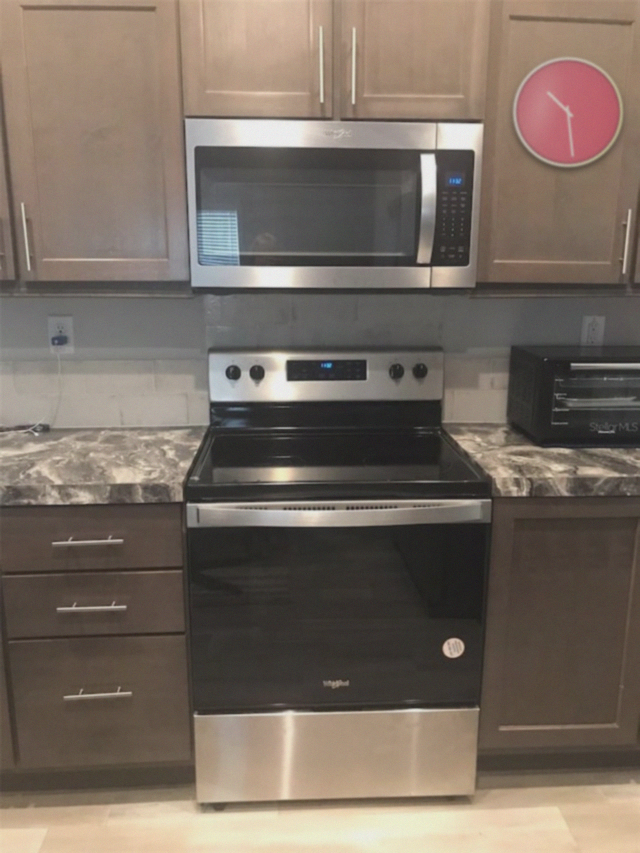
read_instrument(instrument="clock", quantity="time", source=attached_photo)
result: 10:29
